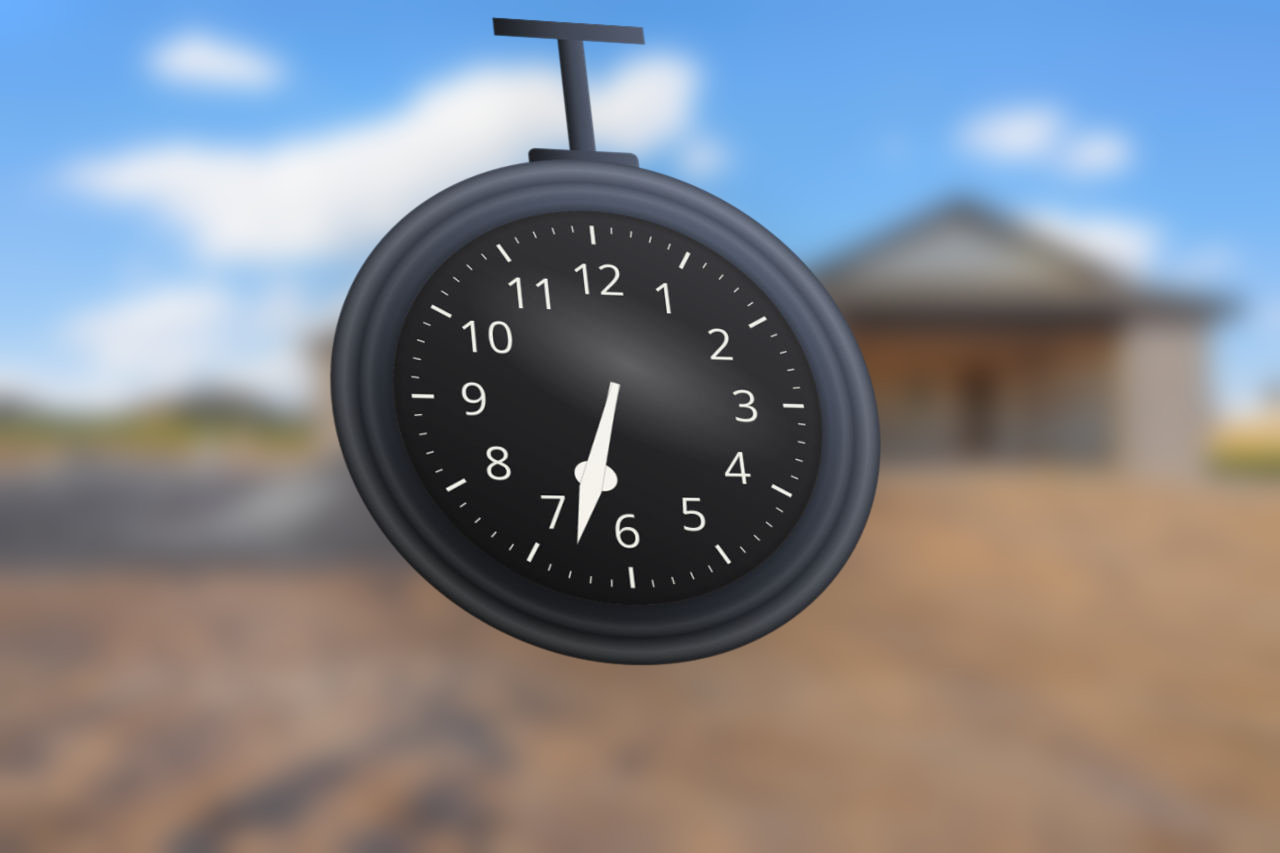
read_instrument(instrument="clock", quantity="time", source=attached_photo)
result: 6:33
